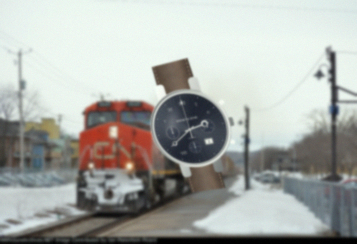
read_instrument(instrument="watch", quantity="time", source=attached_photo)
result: 2:40
